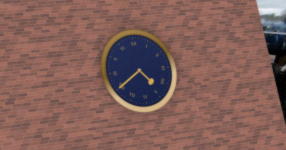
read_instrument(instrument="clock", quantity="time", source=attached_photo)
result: 4:40
